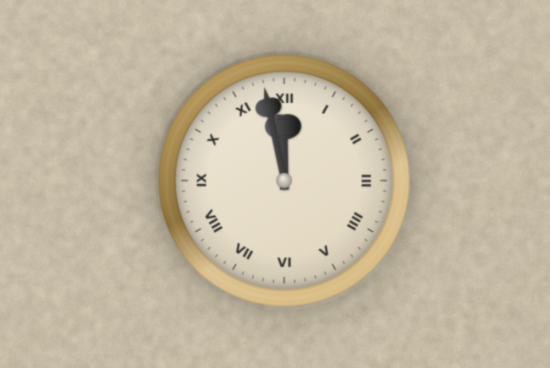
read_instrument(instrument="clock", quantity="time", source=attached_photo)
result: 11:58
